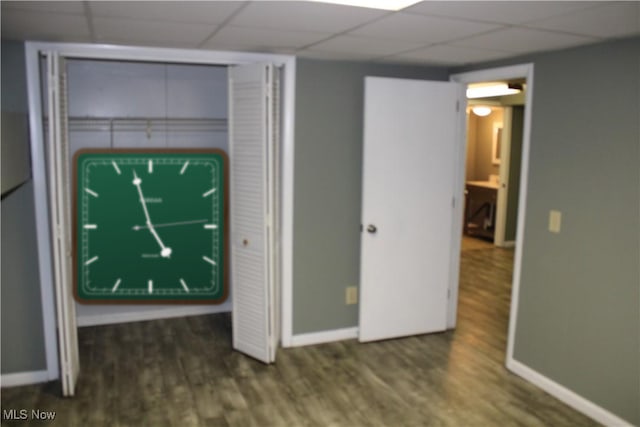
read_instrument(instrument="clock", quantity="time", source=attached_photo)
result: 4:57:14
